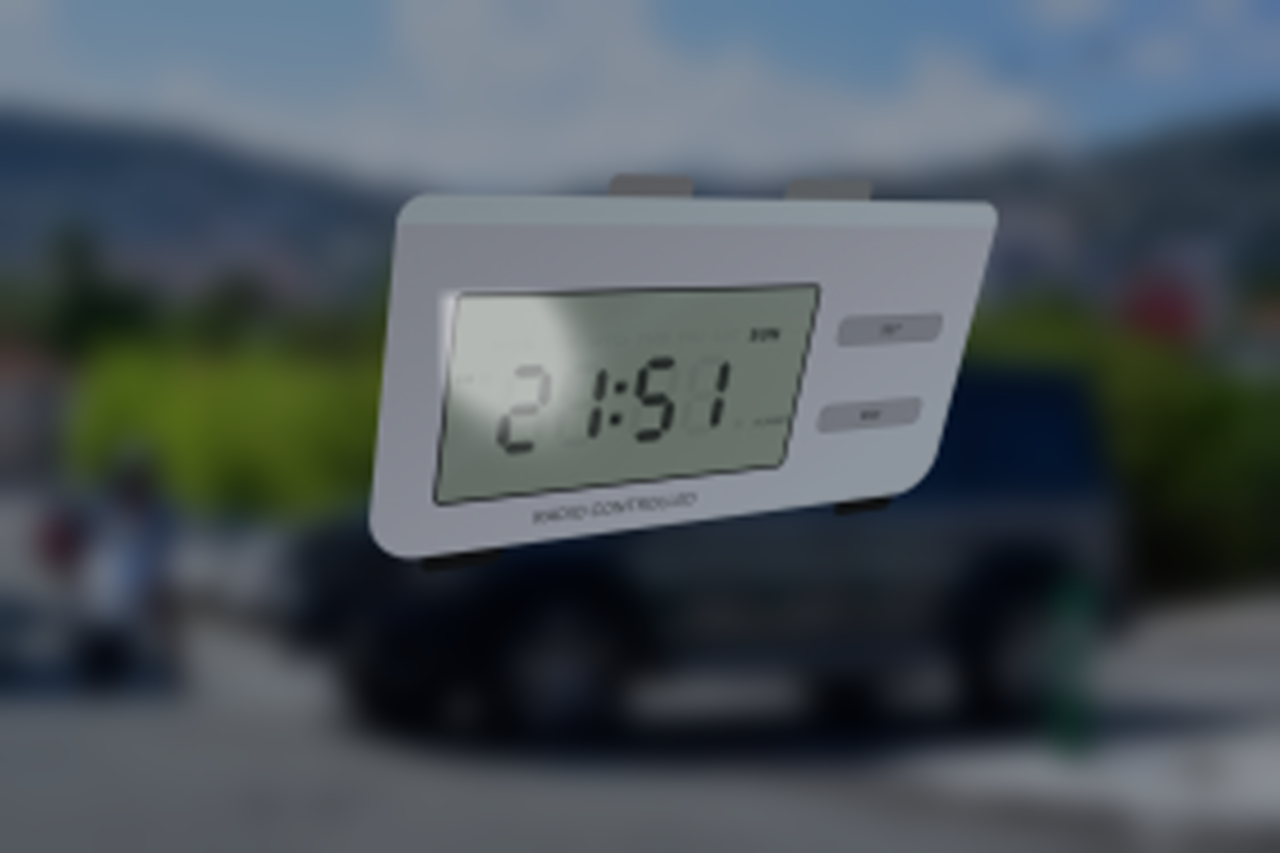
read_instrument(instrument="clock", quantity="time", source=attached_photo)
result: 21:51
